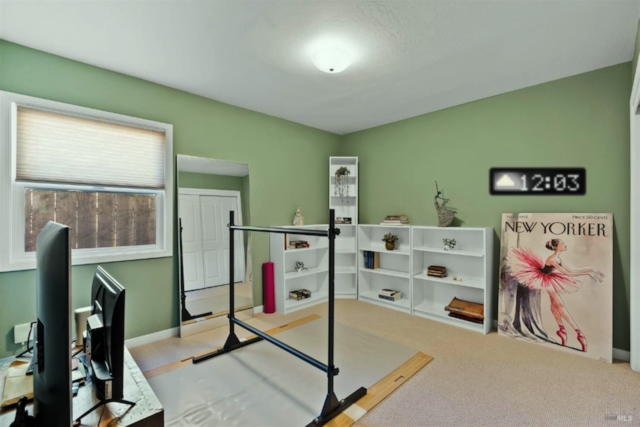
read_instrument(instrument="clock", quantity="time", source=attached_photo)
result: 12:03
